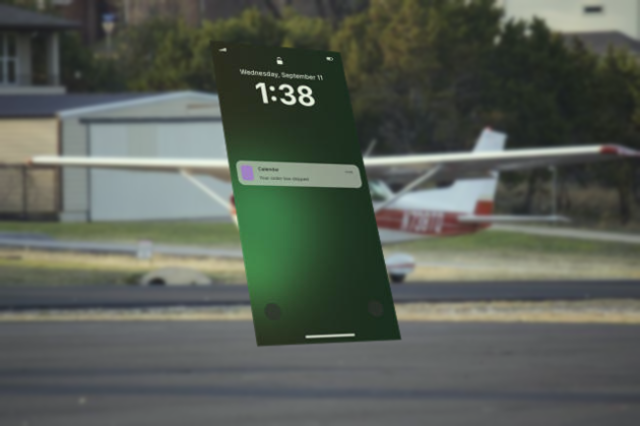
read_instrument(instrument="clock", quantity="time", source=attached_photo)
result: 1:38
